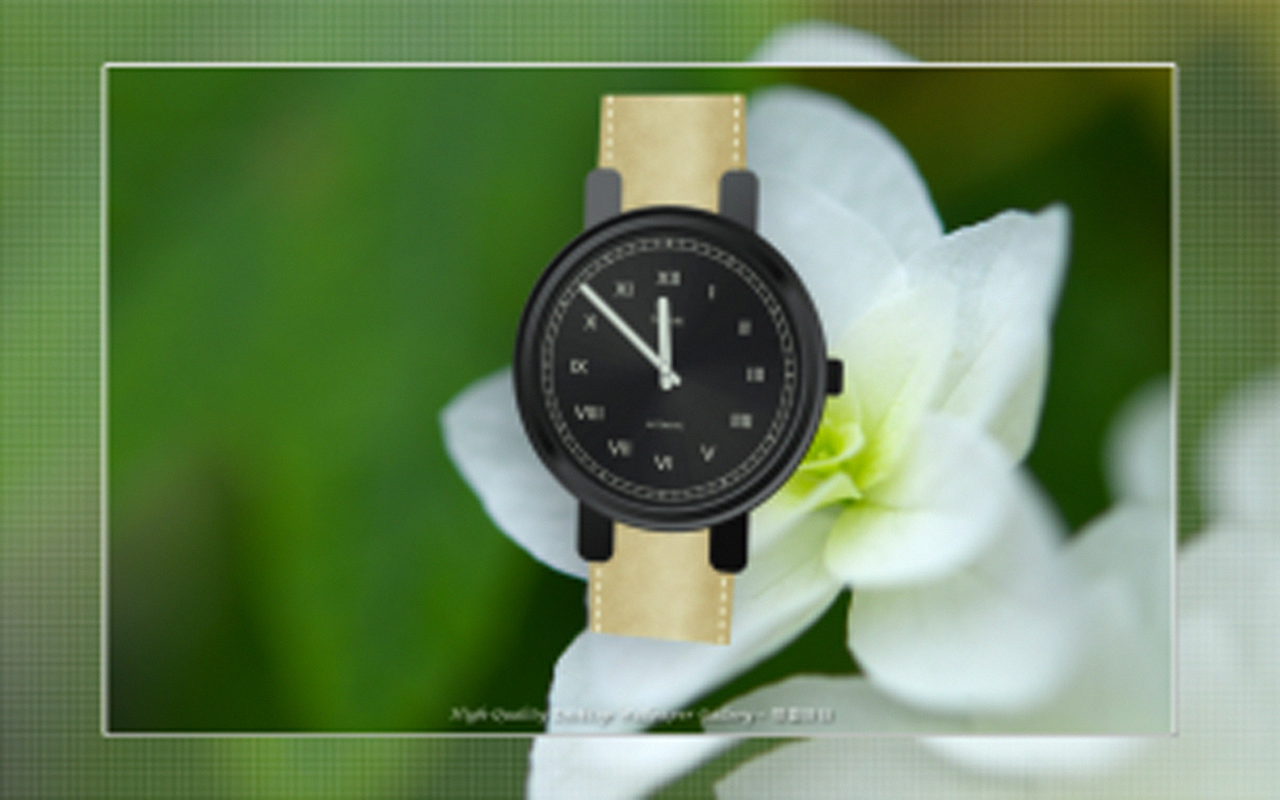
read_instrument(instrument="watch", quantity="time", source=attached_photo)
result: 11:52
